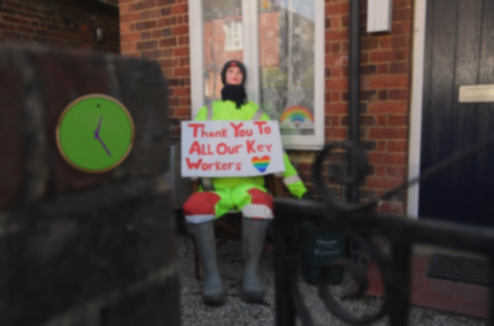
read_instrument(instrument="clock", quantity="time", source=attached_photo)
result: 12:24
